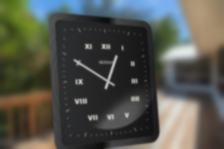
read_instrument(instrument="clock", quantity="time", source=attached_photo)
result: 12:50
